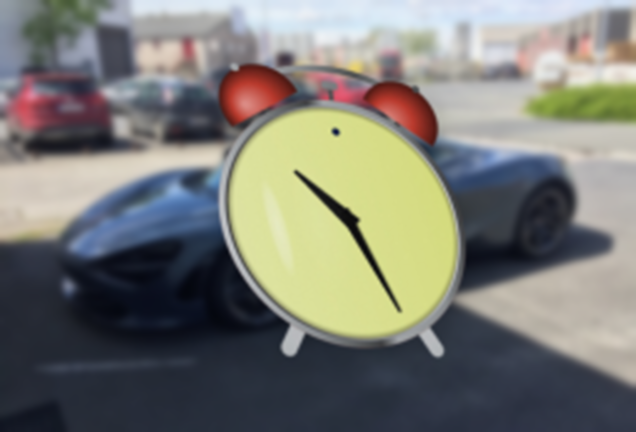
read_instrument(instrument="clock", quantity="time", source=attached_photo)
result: 10:26
